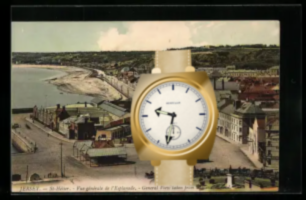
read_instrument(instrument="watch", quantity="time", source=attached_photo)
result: 9:32
